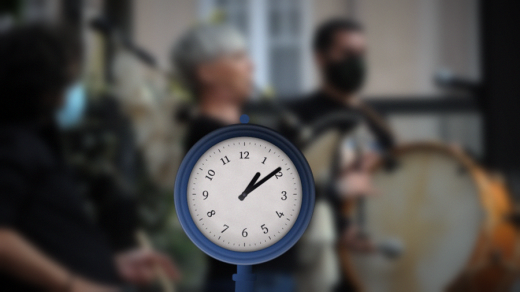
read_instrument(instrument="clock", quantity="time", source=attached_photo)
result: 1:09
